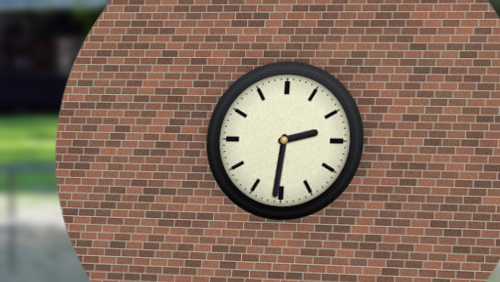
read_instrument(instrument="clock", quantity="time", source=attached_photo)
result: 2:31
